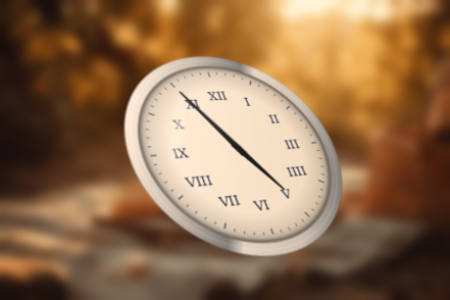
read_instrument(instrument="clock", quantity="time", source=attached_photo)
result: 4:55
